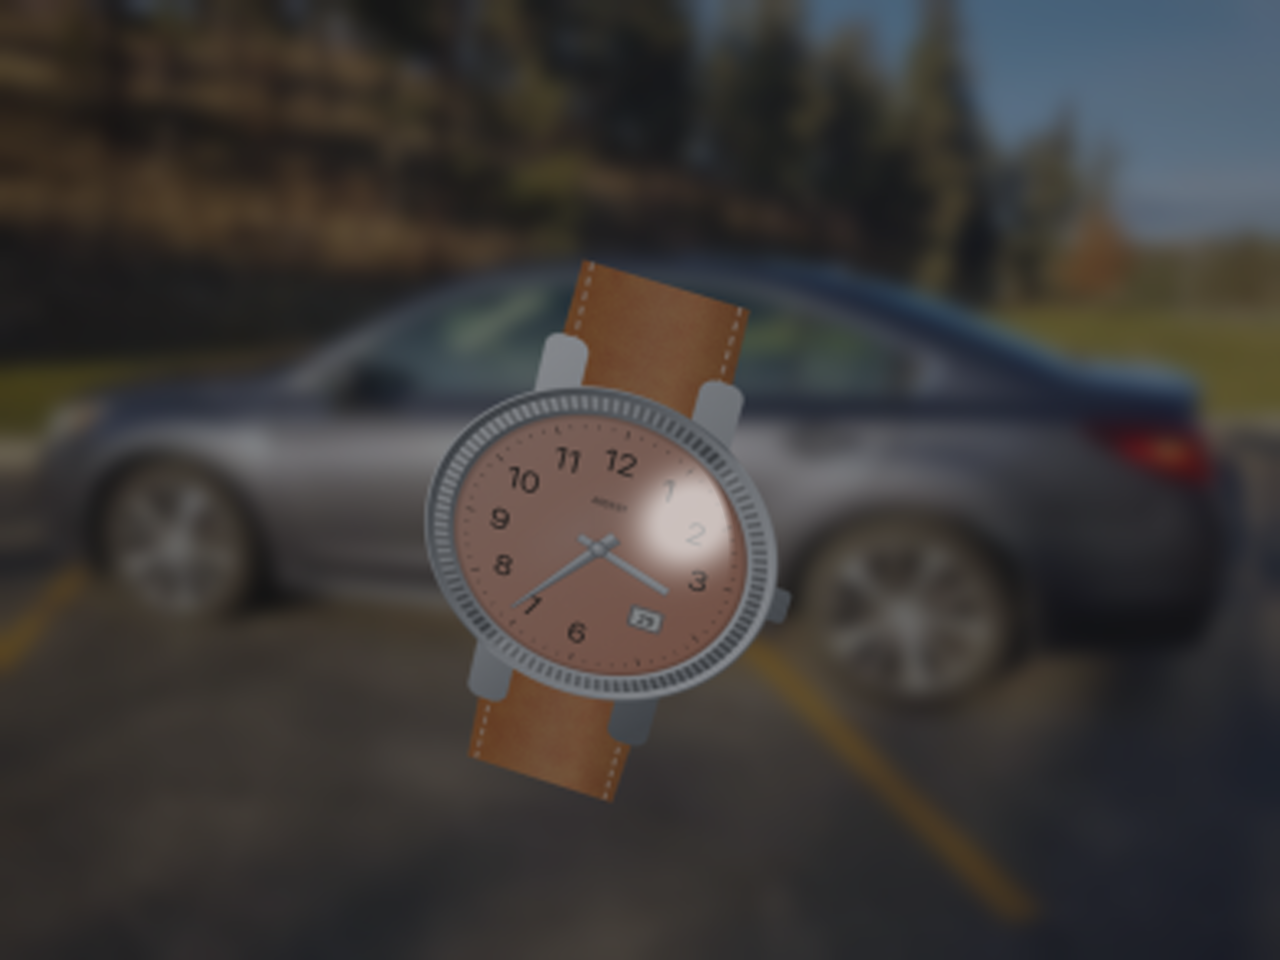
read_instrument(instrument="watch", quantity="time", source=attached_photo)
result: 3:36
